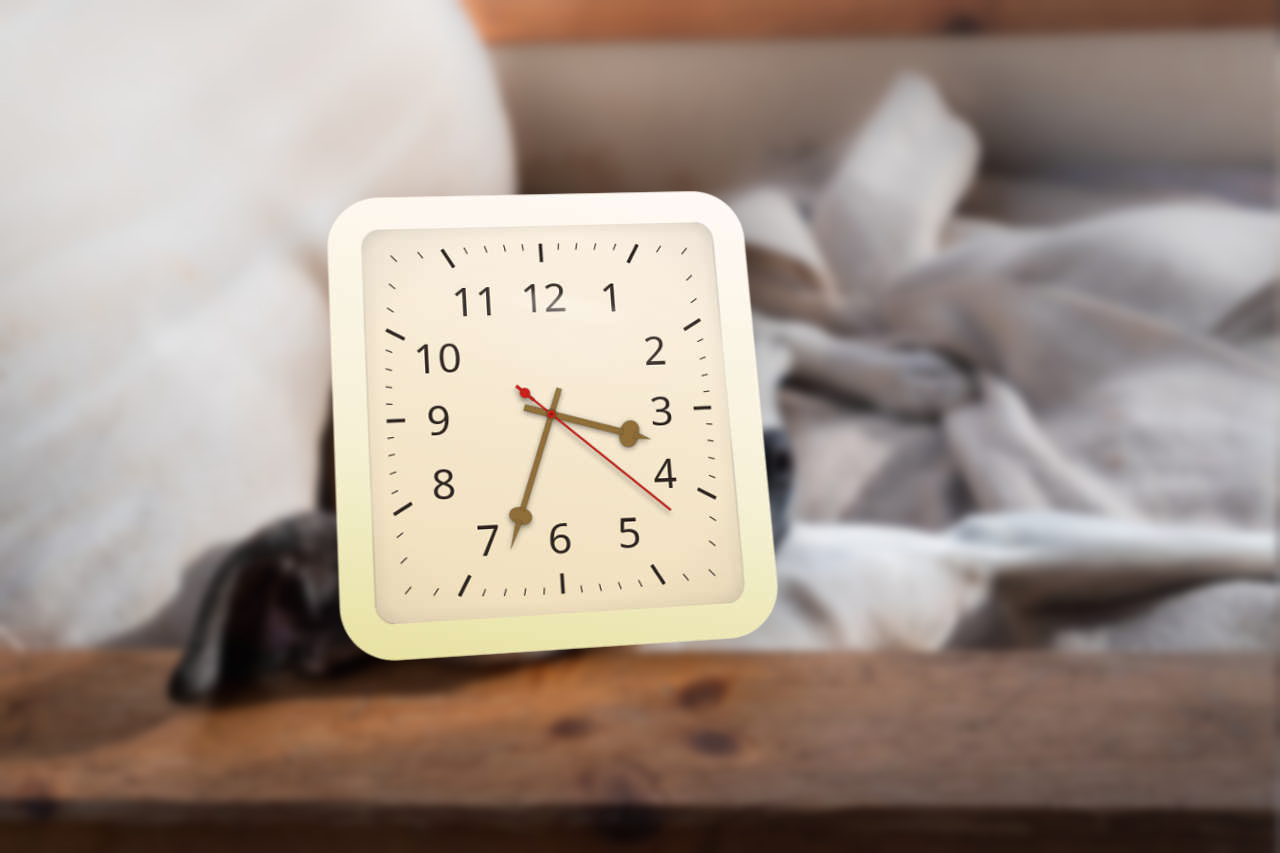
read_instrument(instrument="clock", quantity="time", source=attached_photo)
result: 3:33:22
